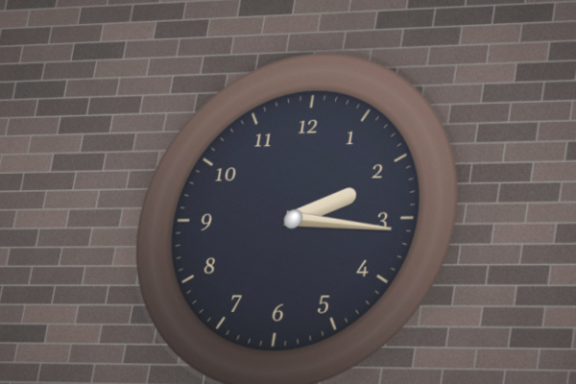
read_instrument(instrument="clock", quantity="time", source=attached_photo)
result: 2:16
